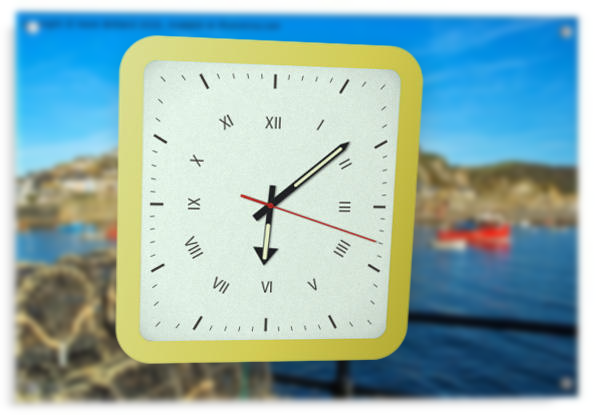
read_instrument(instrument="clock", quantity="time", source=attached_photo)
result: 6:08:18
